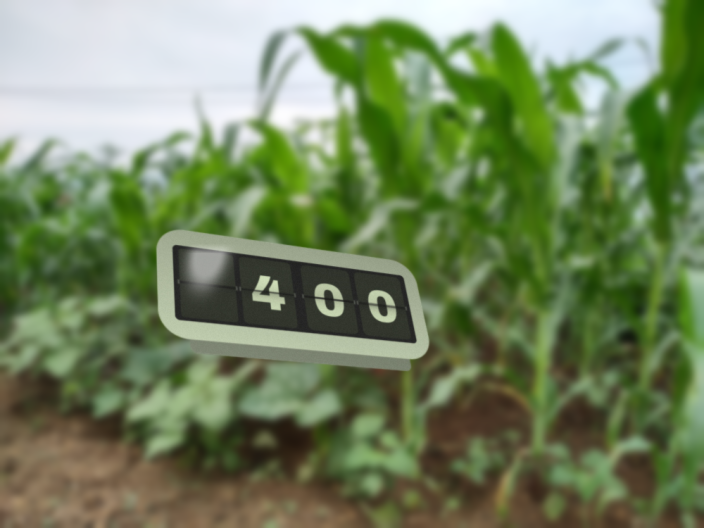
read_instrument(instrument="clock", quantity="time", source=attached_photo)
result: 4:00
